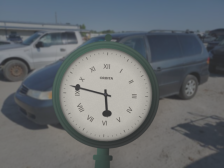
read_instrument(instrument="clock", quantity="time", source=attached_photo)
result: 5:47
